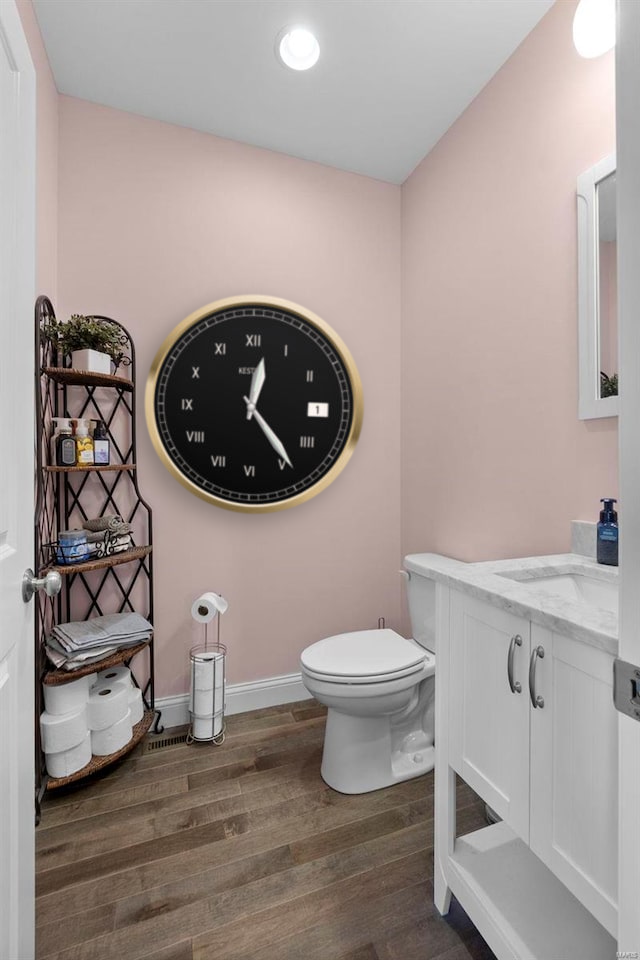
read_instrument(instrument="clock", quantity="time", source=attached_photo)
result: 12:24
